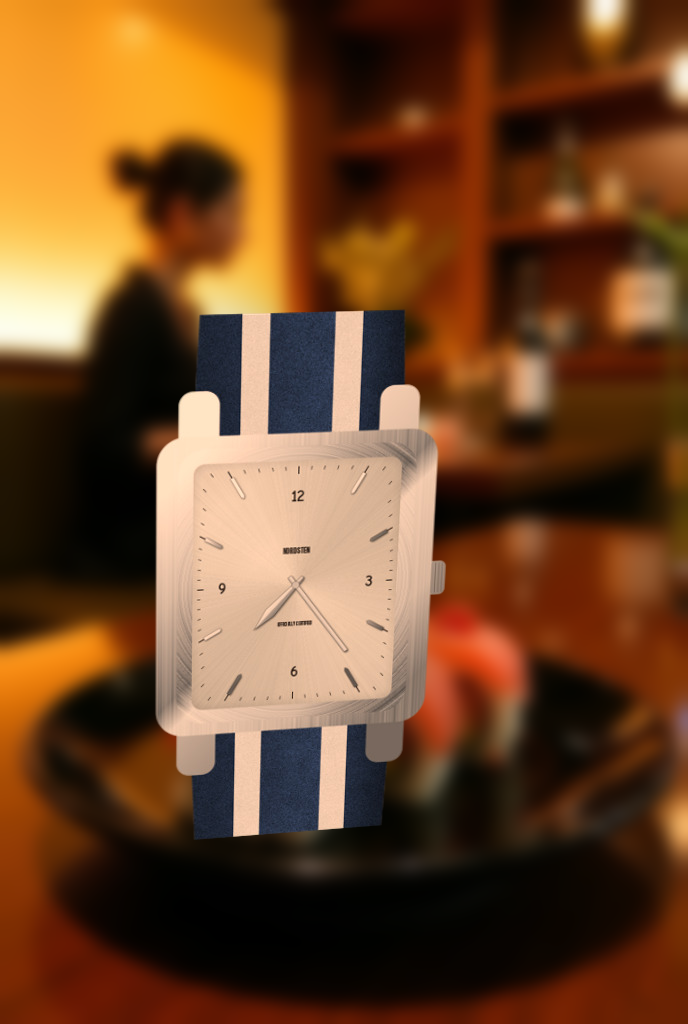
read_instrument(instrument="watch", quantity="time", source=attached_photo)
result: 7:24
